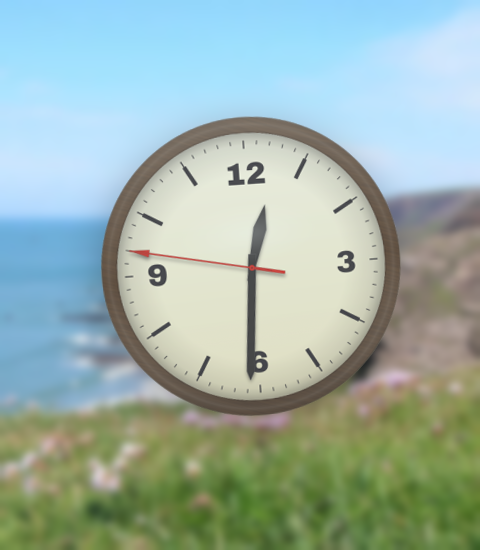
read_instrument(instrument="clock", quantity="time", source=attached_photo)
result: 12:30:47
